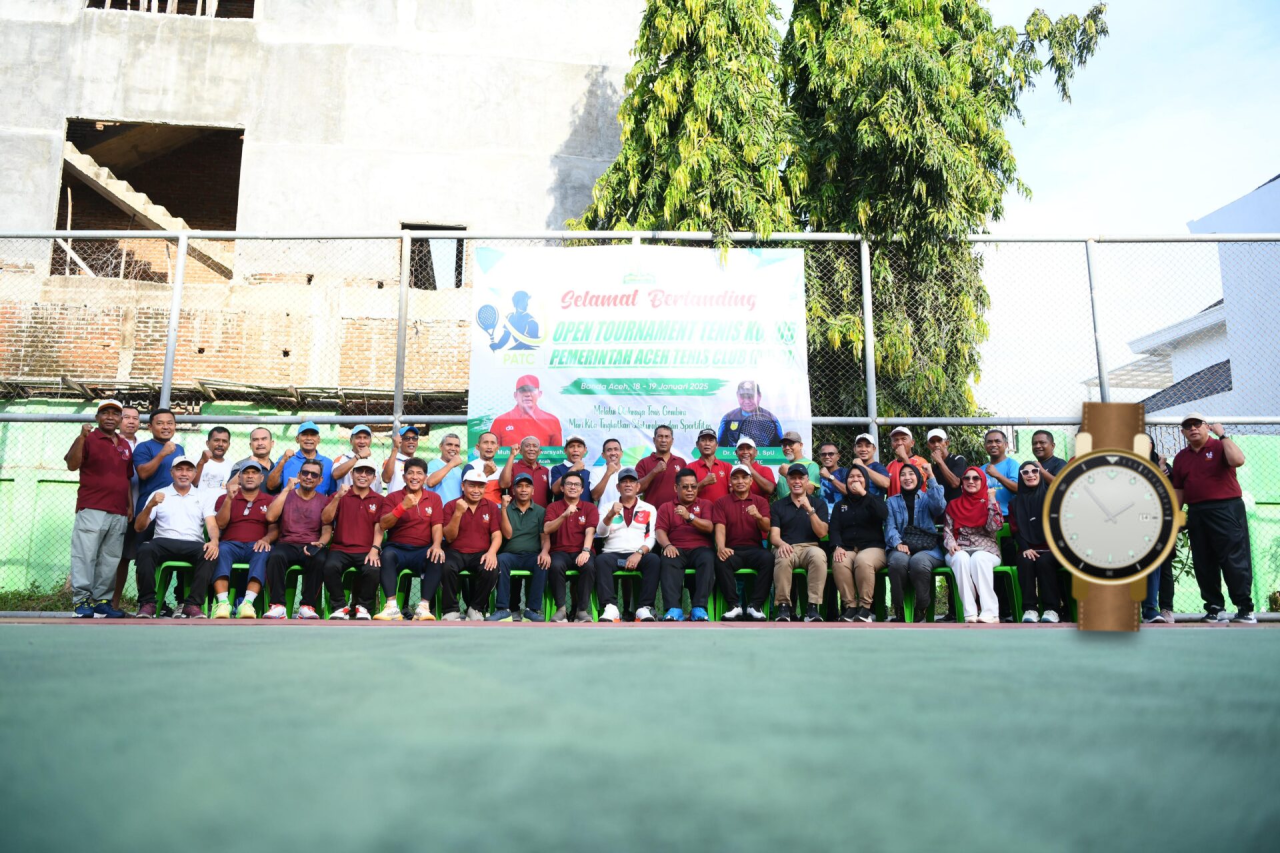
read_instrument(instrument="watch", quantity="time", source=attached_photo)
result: 1:53
